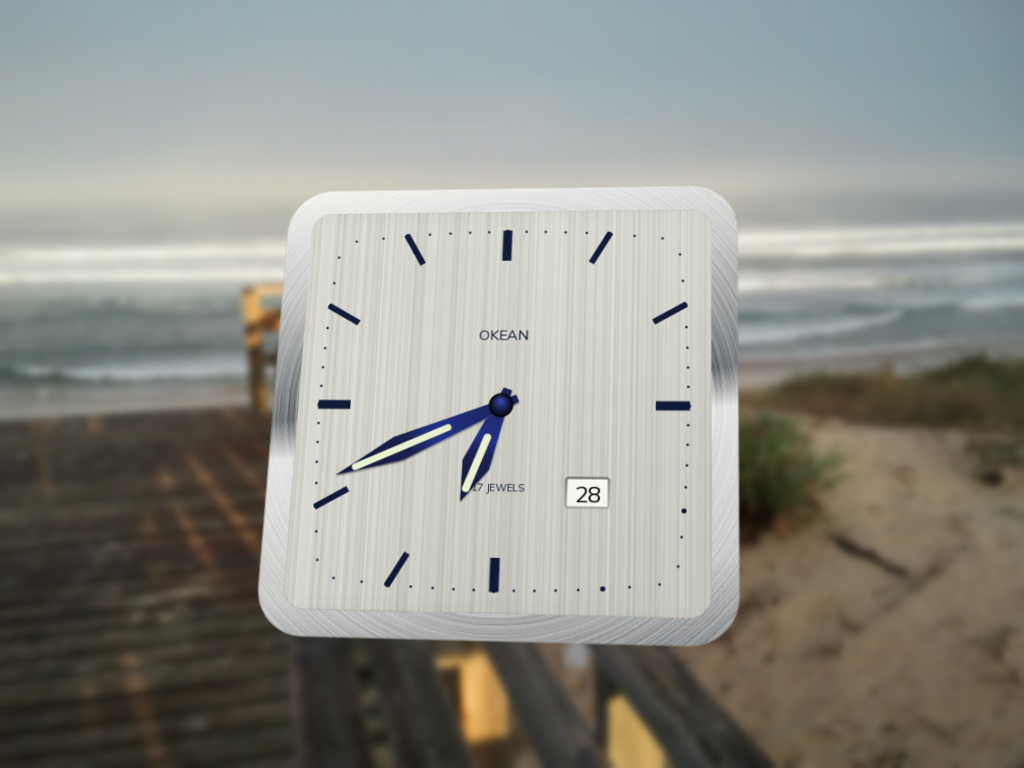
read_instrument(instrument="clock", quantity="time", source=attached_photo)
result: 6:41
